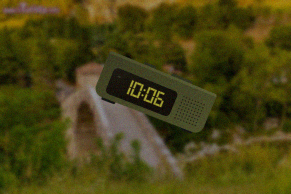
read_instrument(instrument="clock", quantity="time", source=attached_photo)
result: 10:06
